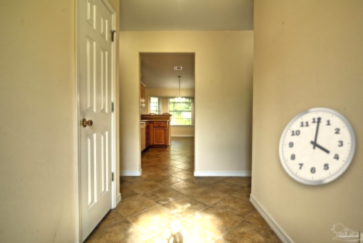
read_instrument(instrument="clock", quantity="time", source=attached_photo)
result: 4:01
